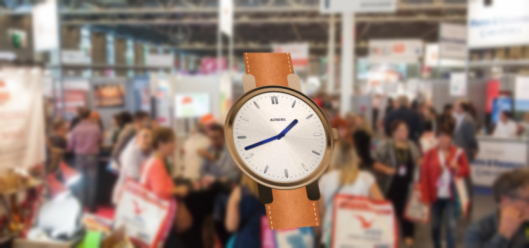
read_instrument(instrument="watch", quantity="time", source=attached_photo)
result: 1:42
